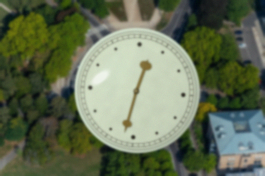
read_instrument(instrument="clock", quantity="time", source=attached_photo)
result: 12:32
